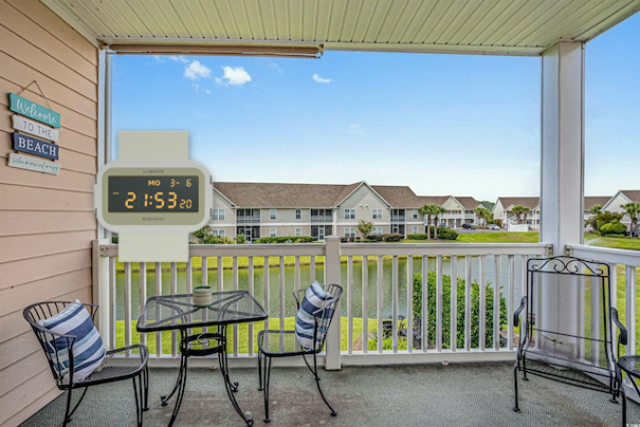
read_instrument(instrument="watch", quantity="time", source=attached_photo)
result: 21:53:20
